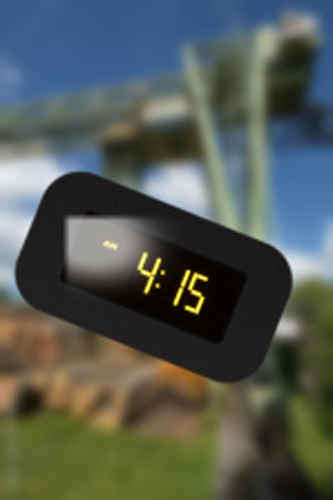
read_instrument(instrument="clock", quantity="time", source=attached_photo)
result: 4:15
